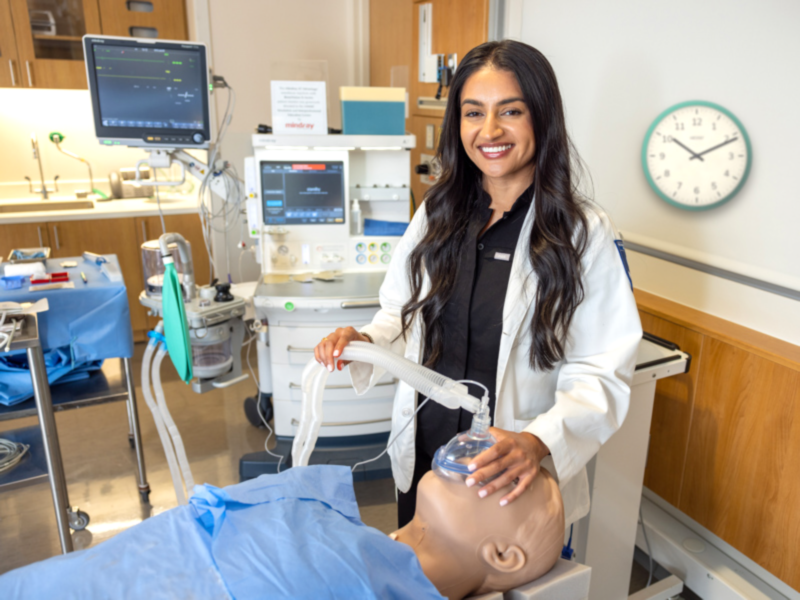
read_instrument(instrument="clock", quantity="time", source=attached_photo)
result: 10:11
